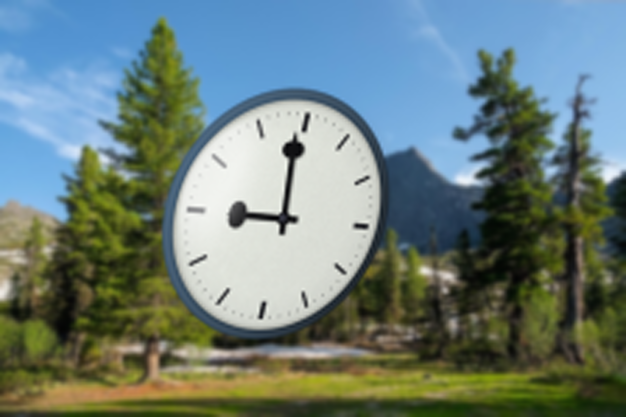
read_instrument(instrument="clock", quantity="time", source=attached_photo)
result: 8:59
